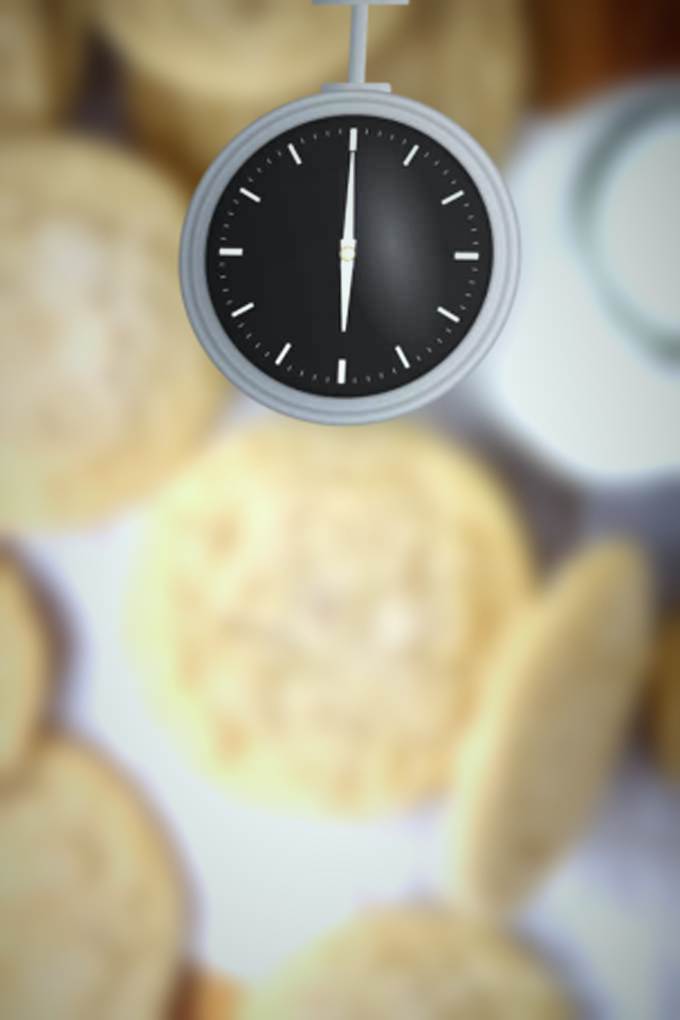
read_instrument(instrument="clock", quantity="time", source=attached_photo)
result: 6:00
